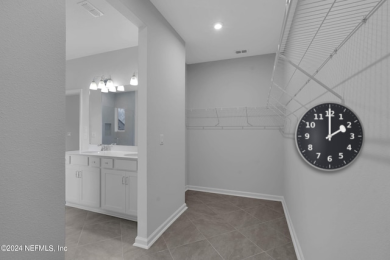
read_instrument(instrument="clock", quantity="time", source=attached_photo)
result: 2:00
